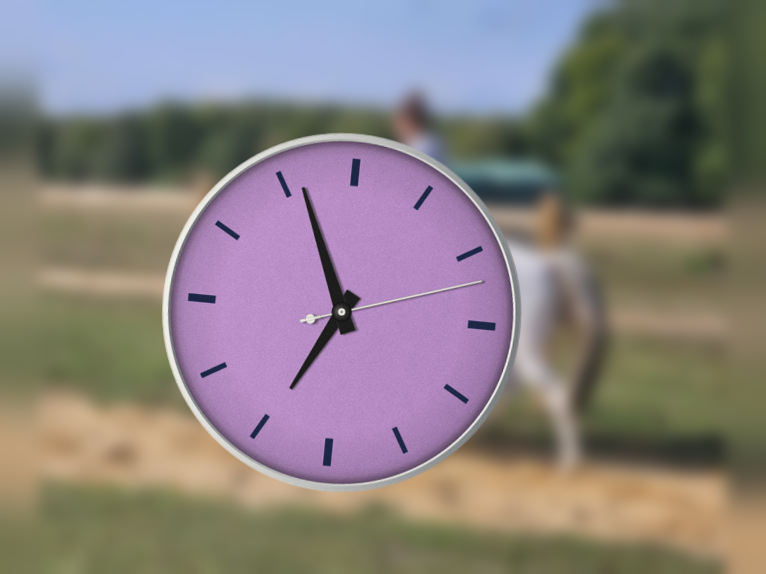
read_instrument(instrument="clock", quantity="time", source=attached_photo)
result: 6:56:12
